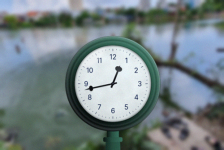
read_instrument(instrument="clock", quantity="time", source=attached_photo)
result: 12:43
